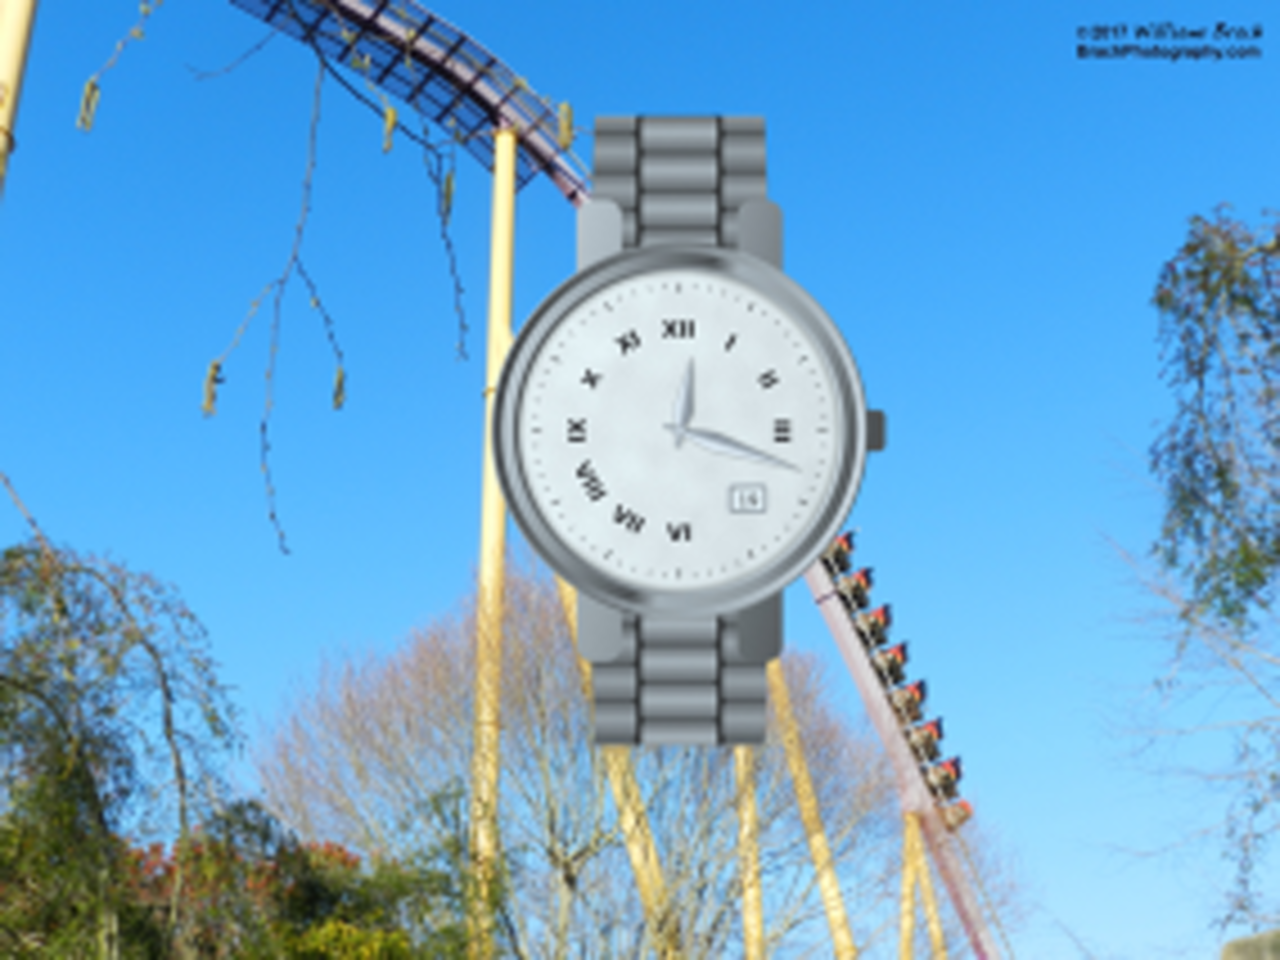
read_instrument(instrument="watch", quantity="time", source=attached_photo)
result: 12:18
